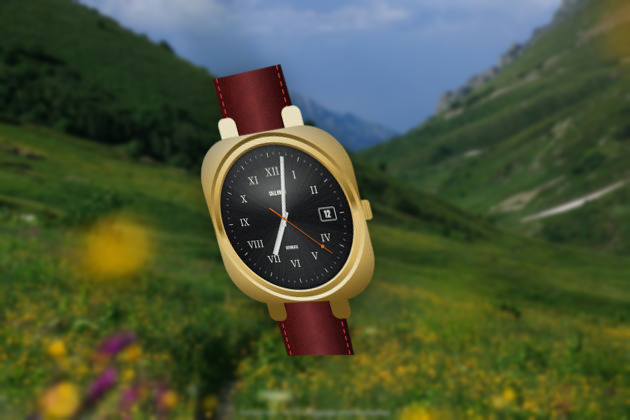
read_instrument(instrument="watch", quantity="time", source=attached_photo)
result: 7:02:22
